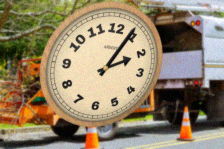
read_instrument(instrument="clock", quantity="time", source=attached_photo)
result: 2:04
